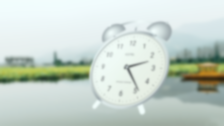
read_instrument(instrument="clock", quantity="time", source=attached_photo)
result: 2:24
